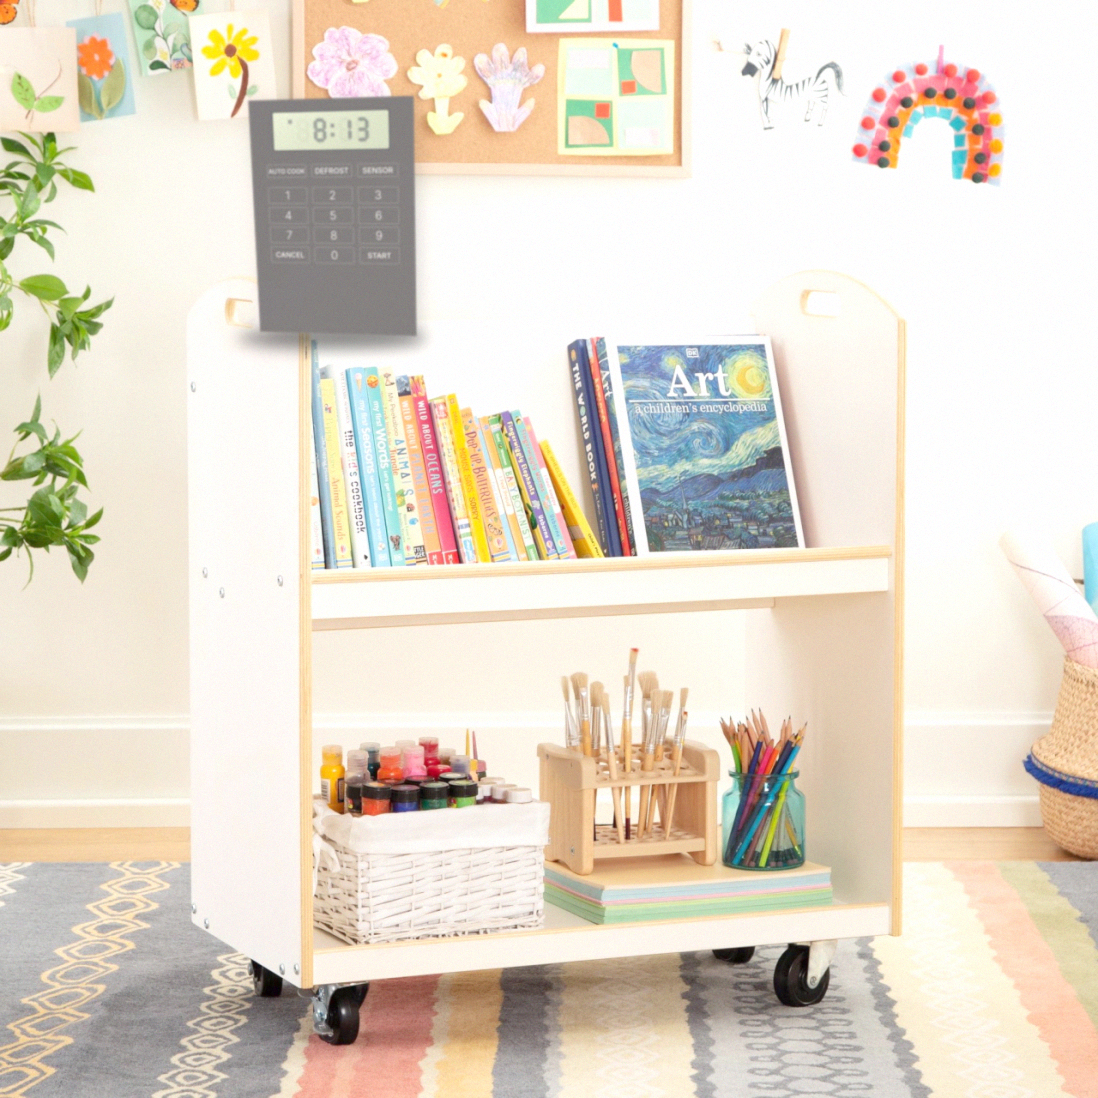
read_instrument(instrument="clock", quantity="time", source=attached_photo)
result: 8:13
